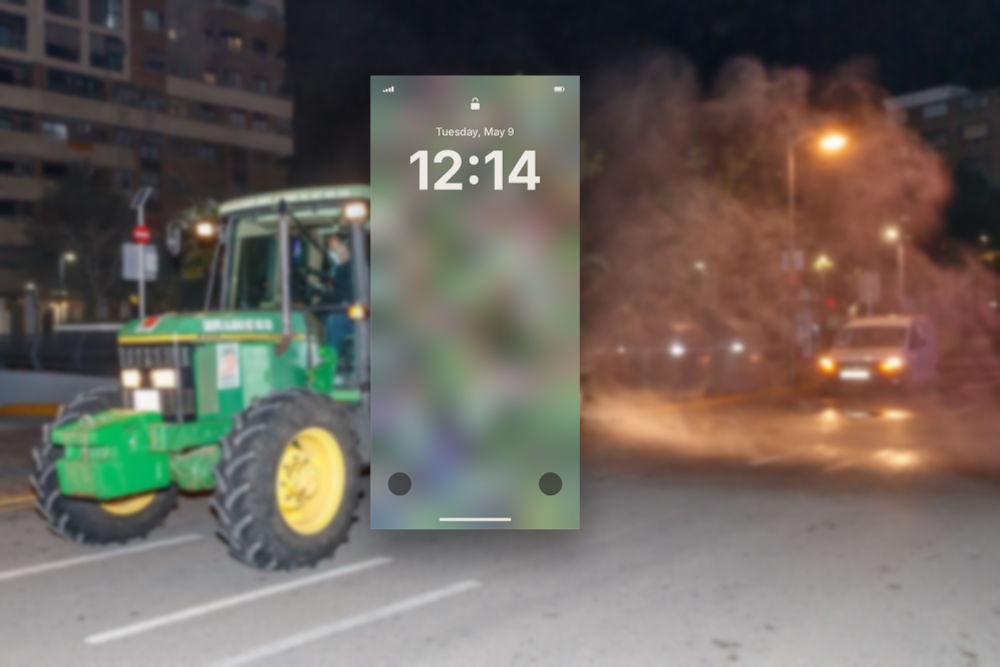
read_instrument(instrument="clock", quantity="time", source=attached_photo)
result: 12:14
